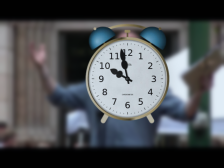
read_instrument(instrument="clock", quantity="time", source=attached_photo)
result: 9:58
